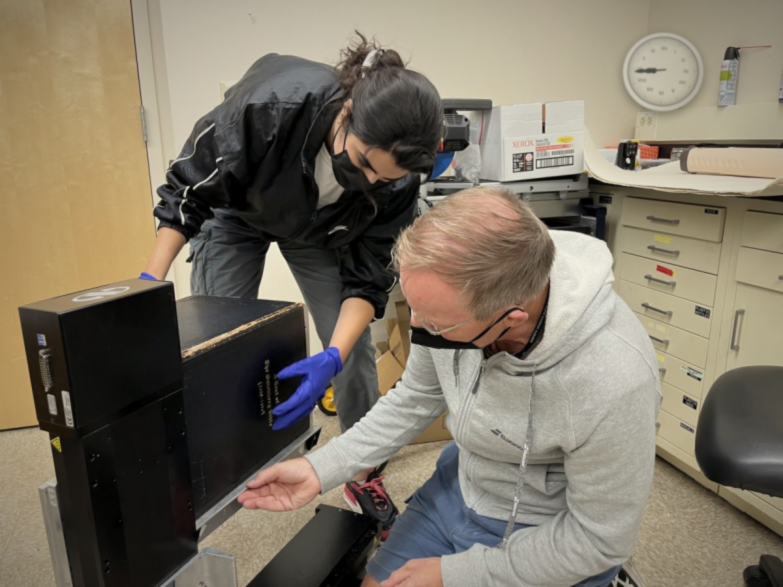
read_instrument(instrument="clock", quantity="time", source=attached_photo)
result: 8:44
